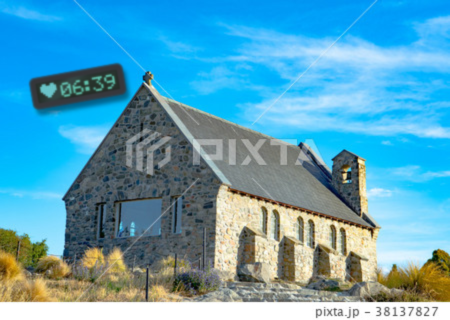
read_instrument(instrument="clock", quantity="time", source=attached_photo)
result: 6:39
